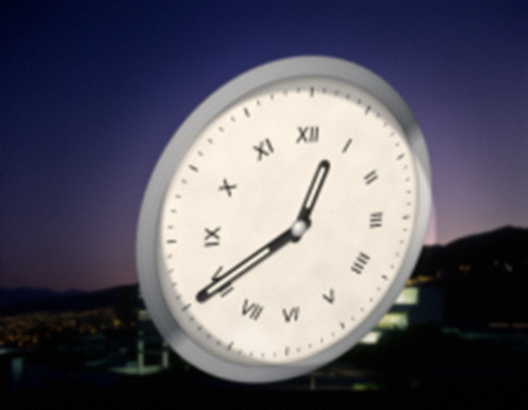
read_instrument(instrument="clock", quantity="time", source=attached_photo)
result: 12:40
